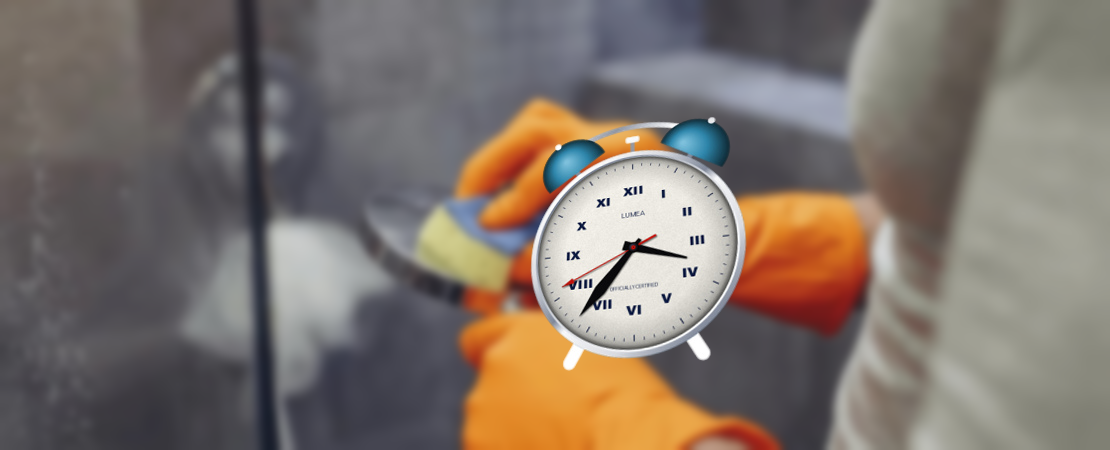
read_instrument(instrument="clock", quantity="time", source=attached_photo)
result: 3:36:41
